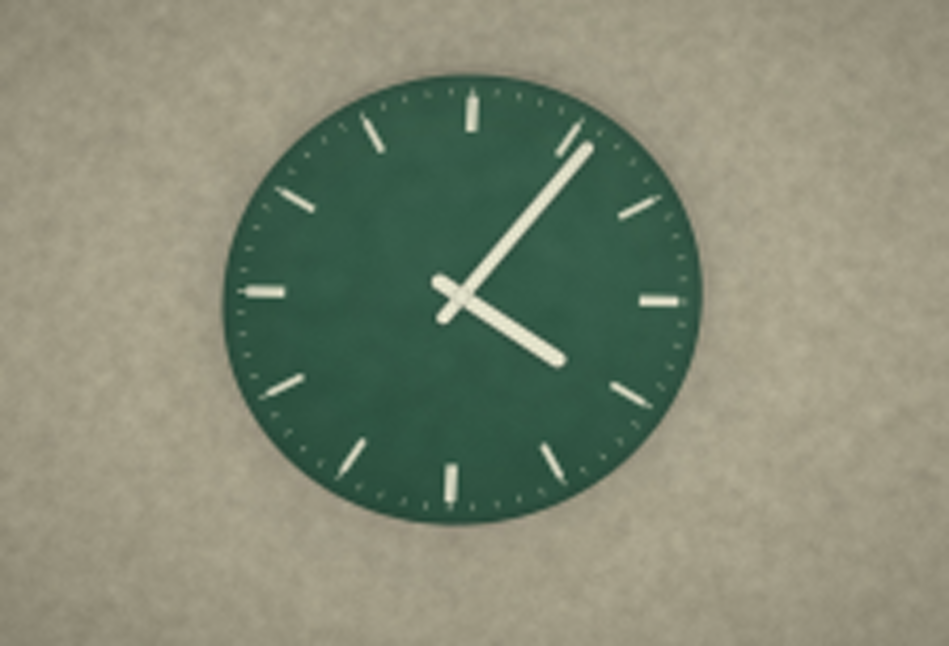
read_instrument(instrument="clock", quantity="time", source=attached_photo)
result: 4:06
